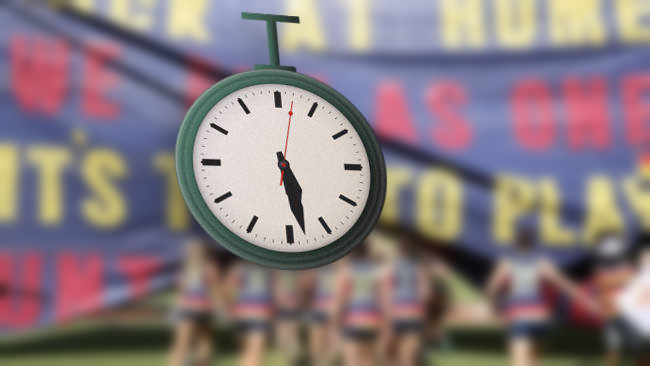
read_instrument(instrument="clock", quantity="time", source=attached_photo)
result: 5:28:02
